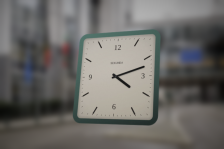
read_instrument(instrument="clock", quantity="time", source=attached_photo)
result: 4:12
